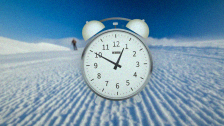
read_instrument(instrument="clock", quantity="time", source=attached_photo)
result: 12:50
